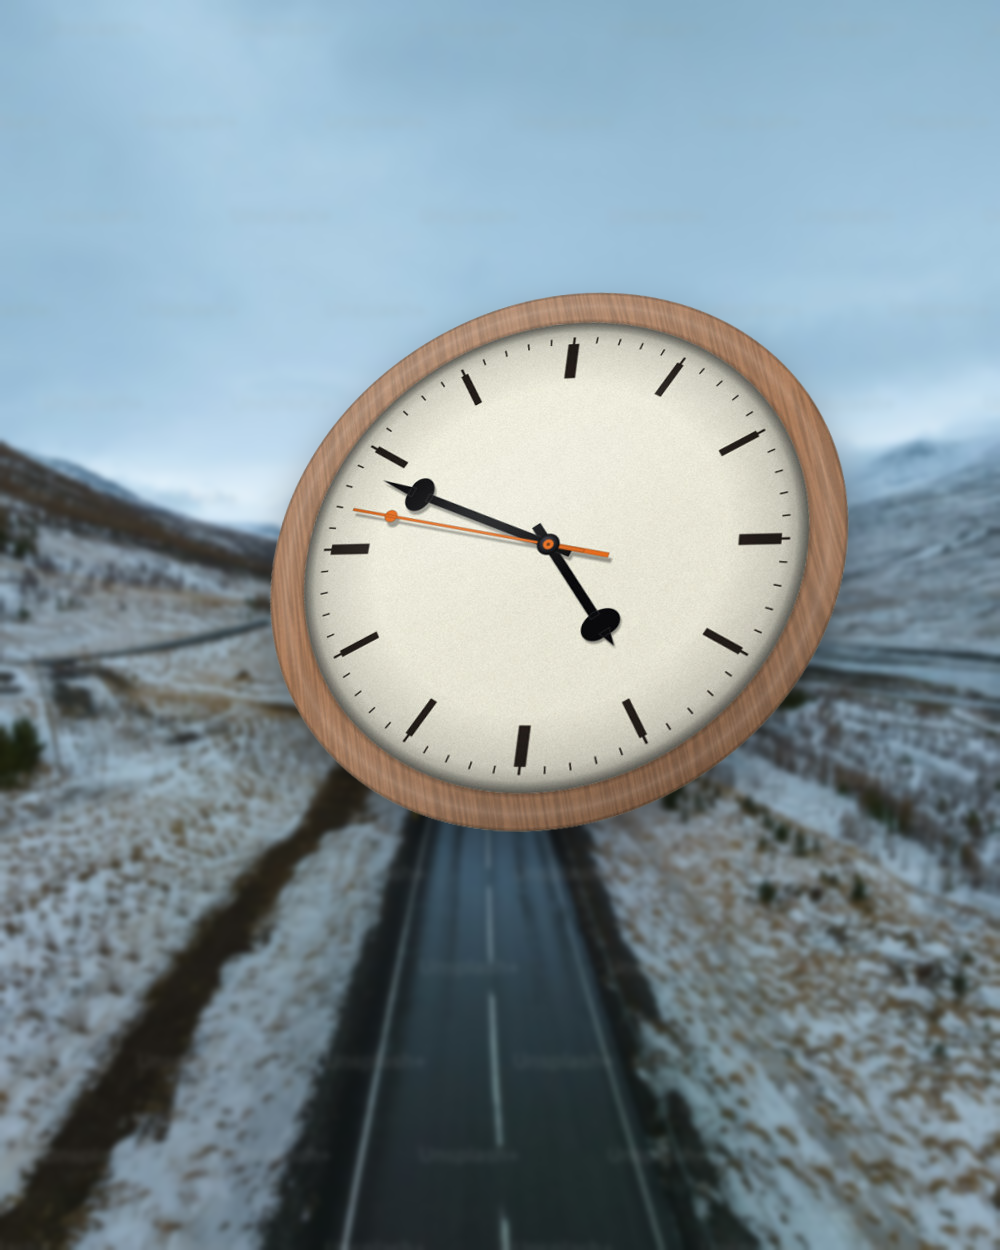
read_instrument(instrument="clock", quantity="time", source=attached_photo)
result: 4:48:47
